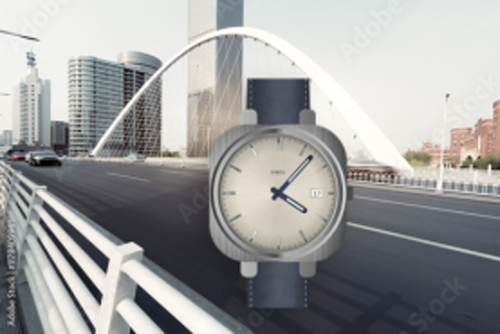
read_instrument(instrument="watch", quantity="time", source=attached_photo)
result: 4:07
